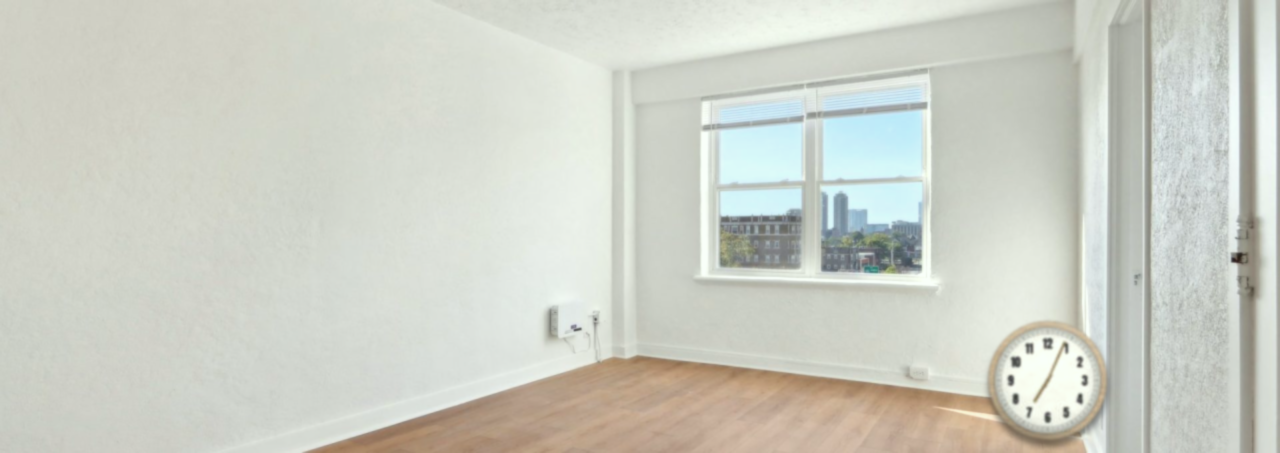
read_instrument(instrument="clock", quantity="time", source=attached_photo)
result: 7:04
